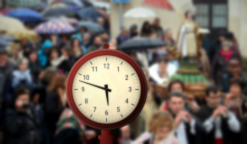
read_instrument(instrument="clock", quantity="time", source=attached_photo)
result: 5:48
